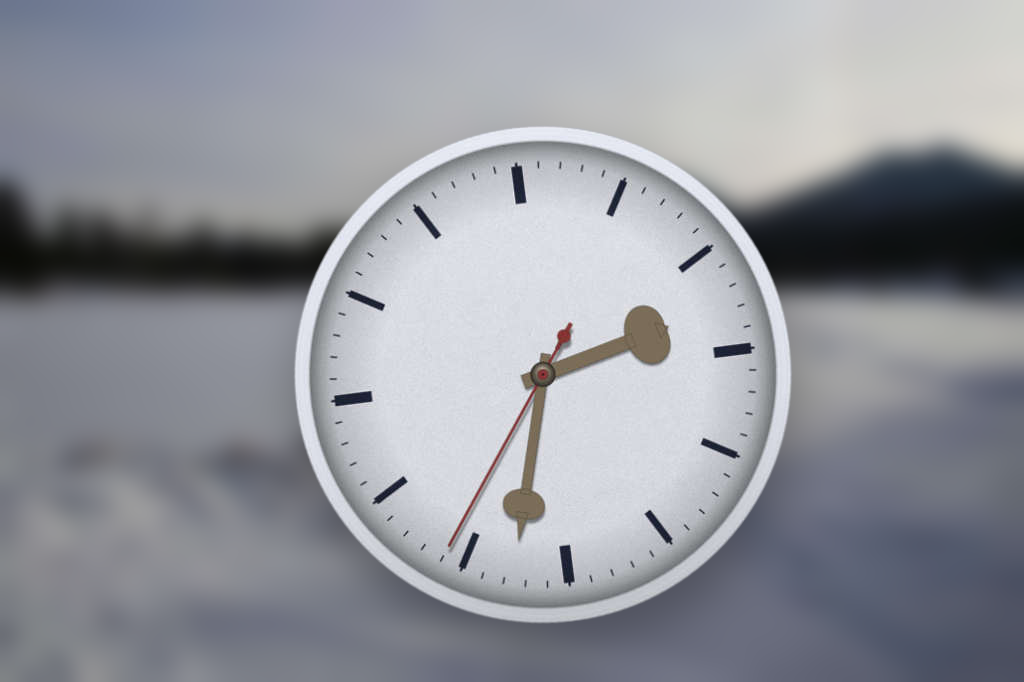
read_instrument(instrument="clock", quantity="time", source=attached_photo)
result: 2:32:36
